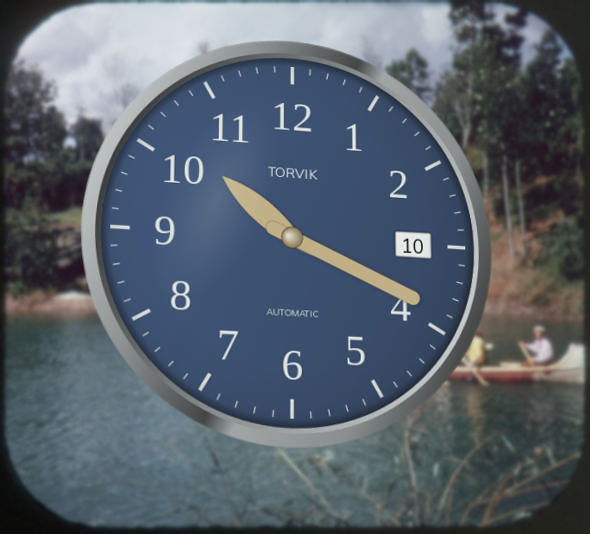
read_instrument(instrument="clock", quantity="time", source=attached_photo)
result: 10:19
